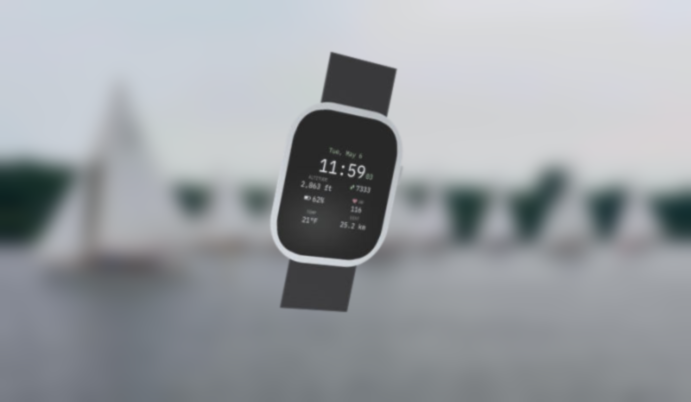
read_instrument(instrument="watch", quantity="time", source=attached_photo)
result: 11:59
